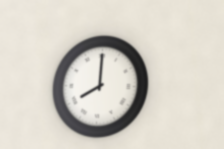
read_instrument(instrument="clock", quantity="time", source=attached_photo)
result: 8:00
